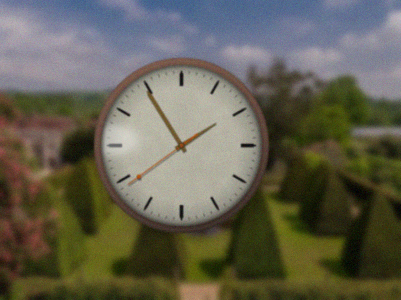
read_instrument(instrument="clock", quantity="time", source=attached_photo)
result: 1:54:39
